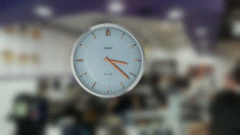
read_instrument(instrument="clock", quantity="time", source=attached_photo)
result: 3:22
